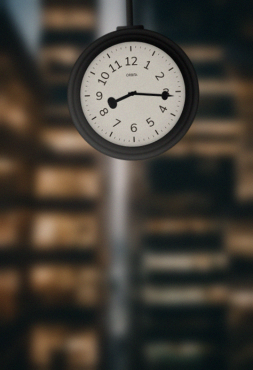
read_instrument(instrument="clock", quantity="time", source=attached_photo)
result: 8:16
